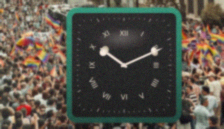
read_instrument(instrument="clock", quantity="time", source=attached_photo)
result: 10:11
